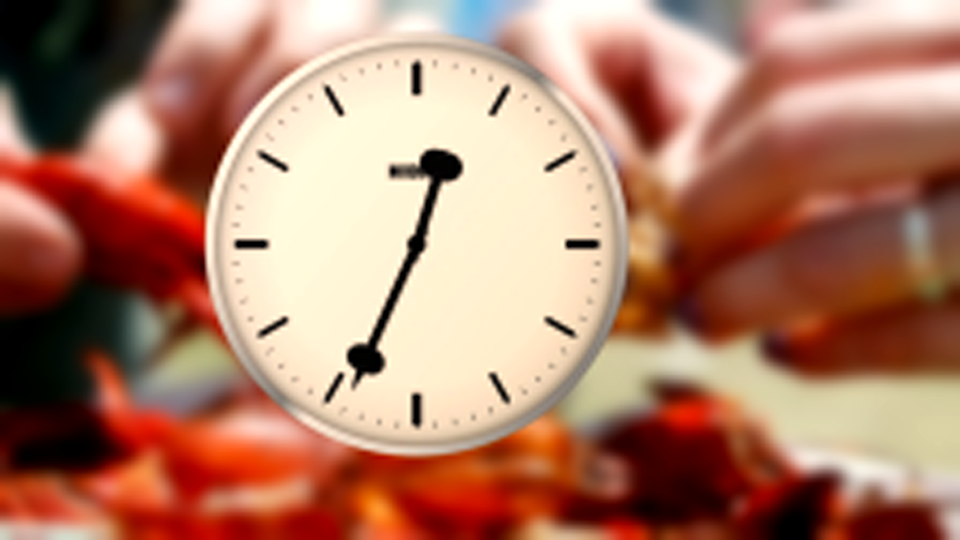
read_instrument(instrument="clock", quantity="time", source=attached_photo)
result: 12:34
